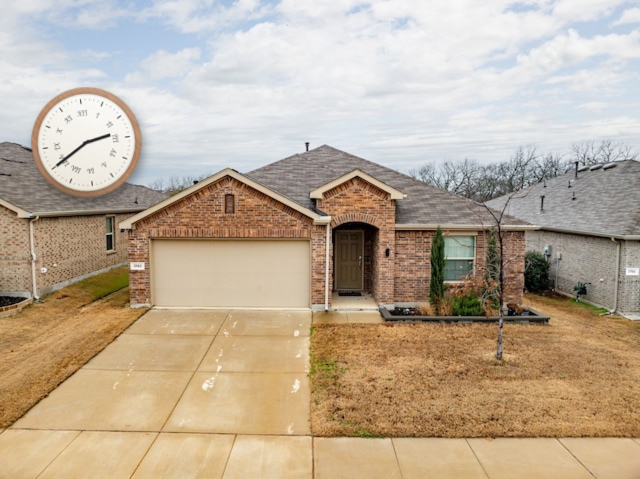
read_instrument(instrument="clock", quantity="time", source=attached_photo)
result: 2:40
